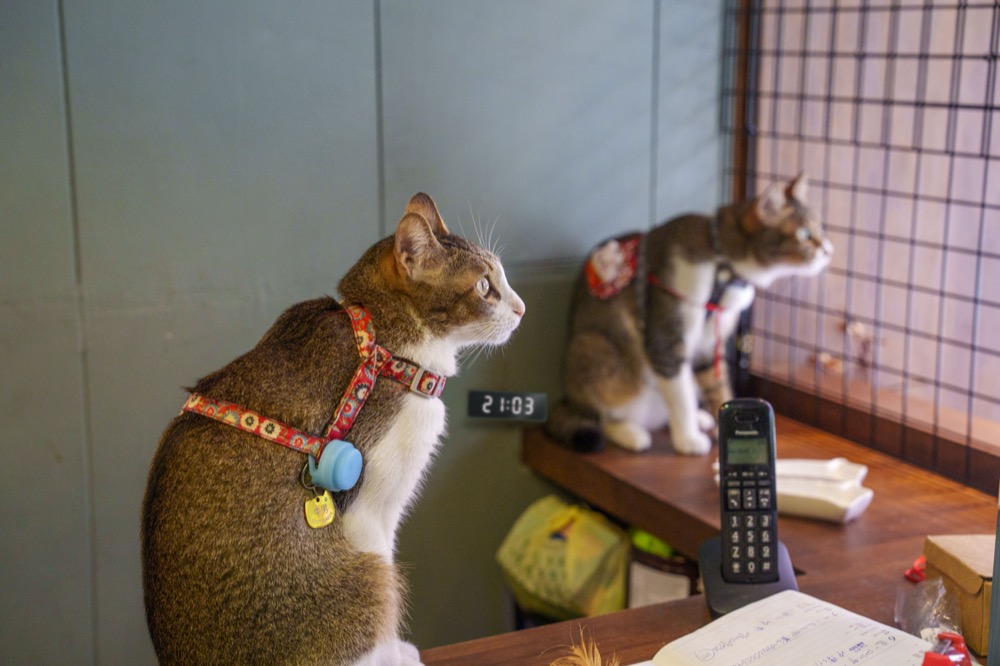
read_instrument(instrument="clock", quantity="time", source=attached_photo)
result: 21:03
